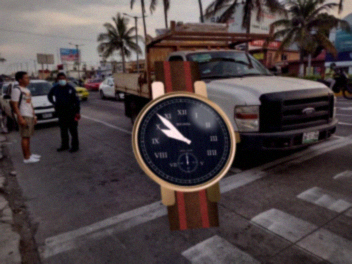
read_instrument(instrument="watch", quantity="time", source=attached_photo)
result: 9:53
